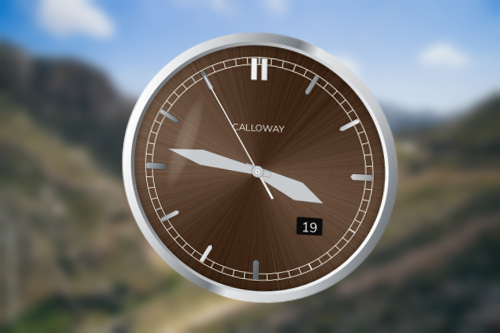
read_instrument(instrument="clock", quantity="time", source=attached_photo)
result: 3:46:55
